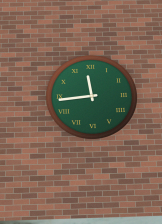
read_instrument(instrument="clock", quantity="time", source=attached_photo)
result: 11:44
